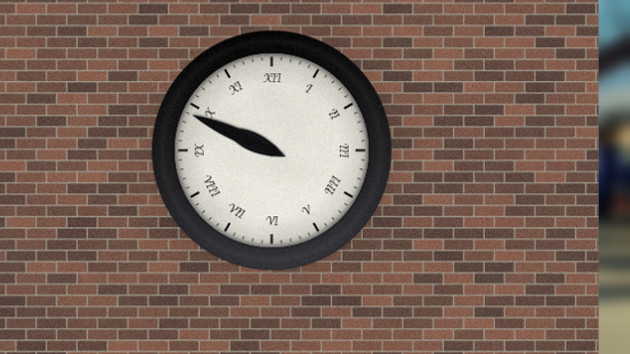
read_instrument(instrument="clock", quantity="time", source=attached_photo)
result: 9:49
